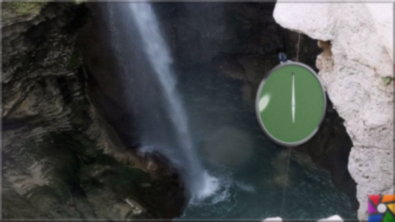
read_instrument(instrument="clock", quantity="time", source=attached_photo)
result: 6:00
